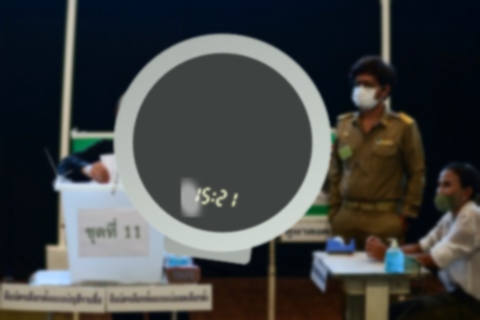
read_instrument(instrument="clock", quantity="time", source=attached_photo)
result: 15:21
